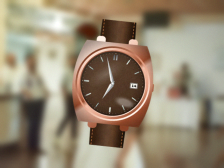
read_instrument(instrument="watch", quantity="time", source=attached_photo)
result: 6:57
